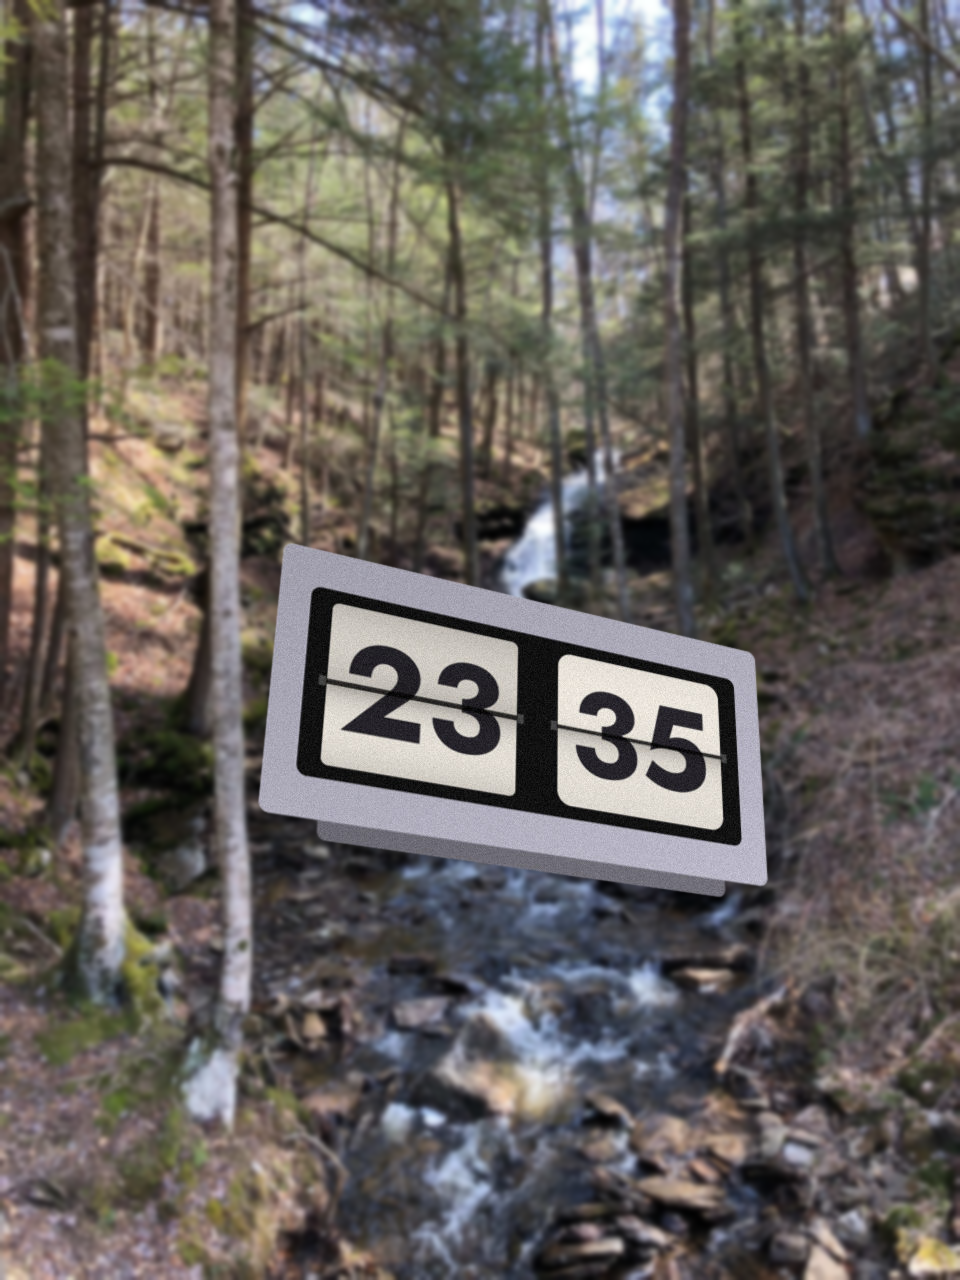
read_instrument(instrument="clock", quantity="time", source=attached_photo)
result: 23:35
